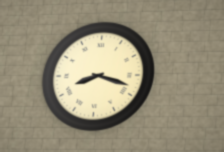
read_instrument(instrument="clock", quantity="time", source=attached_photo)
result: 8:18
